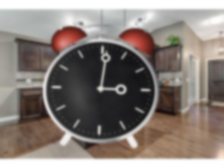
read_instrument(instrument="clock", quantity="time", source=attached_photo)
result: 3:01
